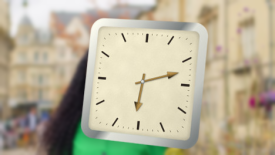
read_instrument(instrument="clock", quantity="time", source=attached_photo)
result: 6:12
